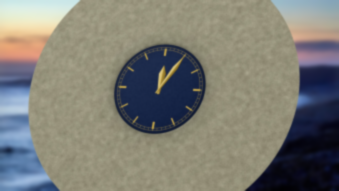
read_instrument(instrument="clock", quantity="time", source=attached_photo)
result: 12:05
